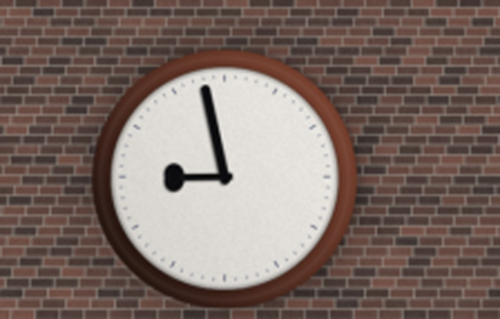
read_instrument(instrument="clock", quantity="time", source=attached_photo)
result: 8:58
